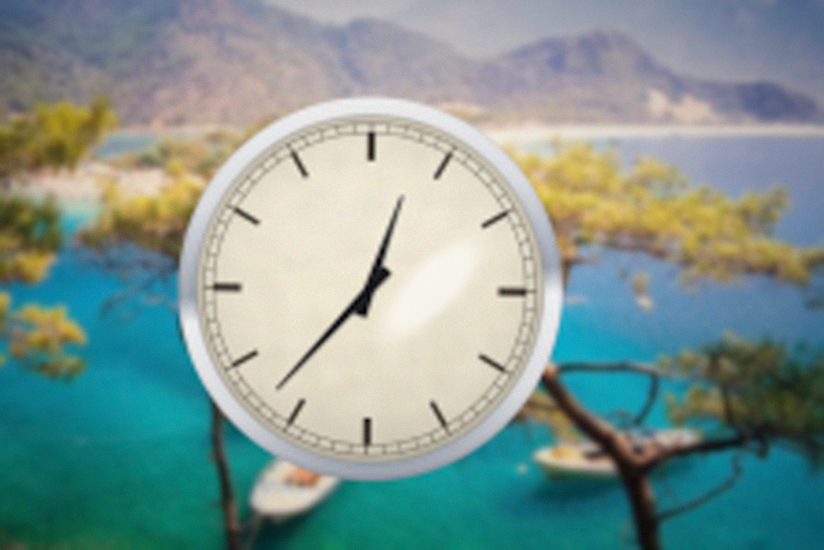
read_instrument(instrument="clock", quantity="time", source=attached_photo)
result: 12:37
